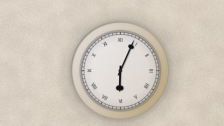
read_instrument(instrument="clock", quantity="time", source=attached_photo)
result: 6:04
